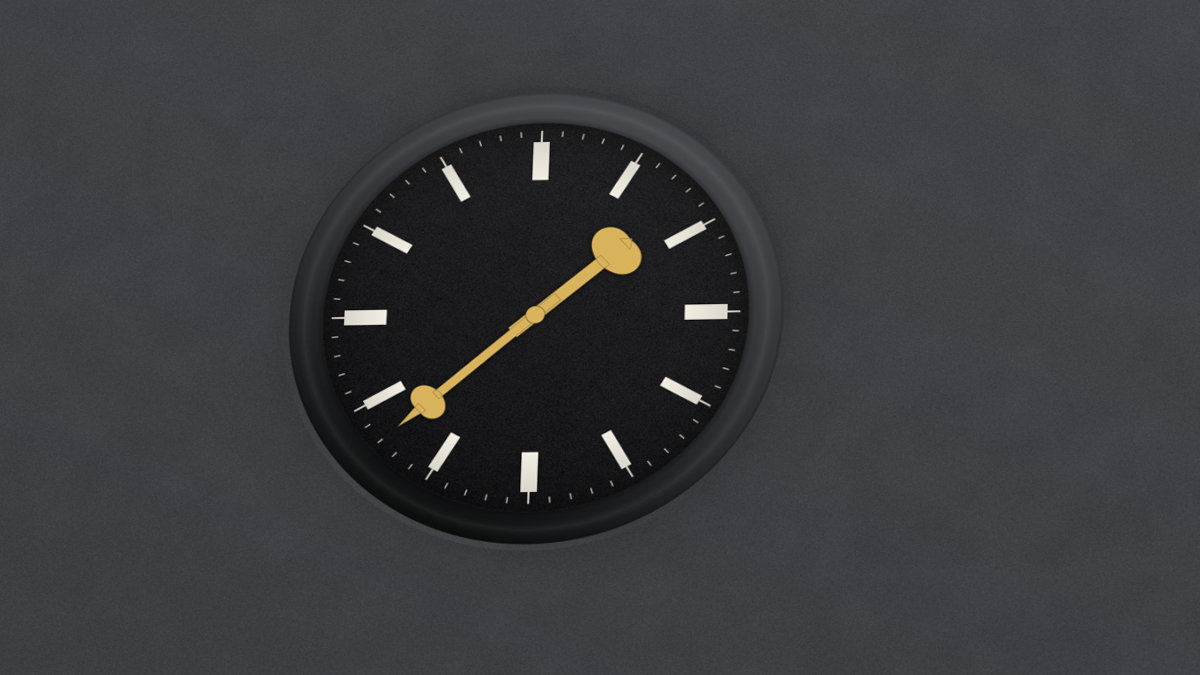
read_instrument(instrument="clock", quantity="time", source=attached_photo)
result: 1:38
